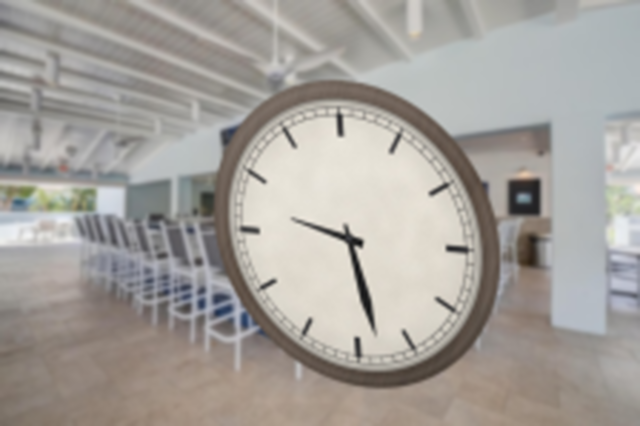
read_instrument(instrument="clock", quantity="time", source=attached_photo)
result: 9:28
